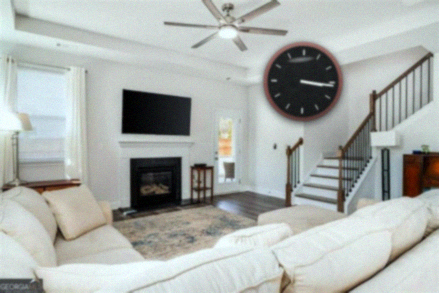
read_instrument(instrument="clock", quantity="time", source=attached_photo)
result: 3:16
